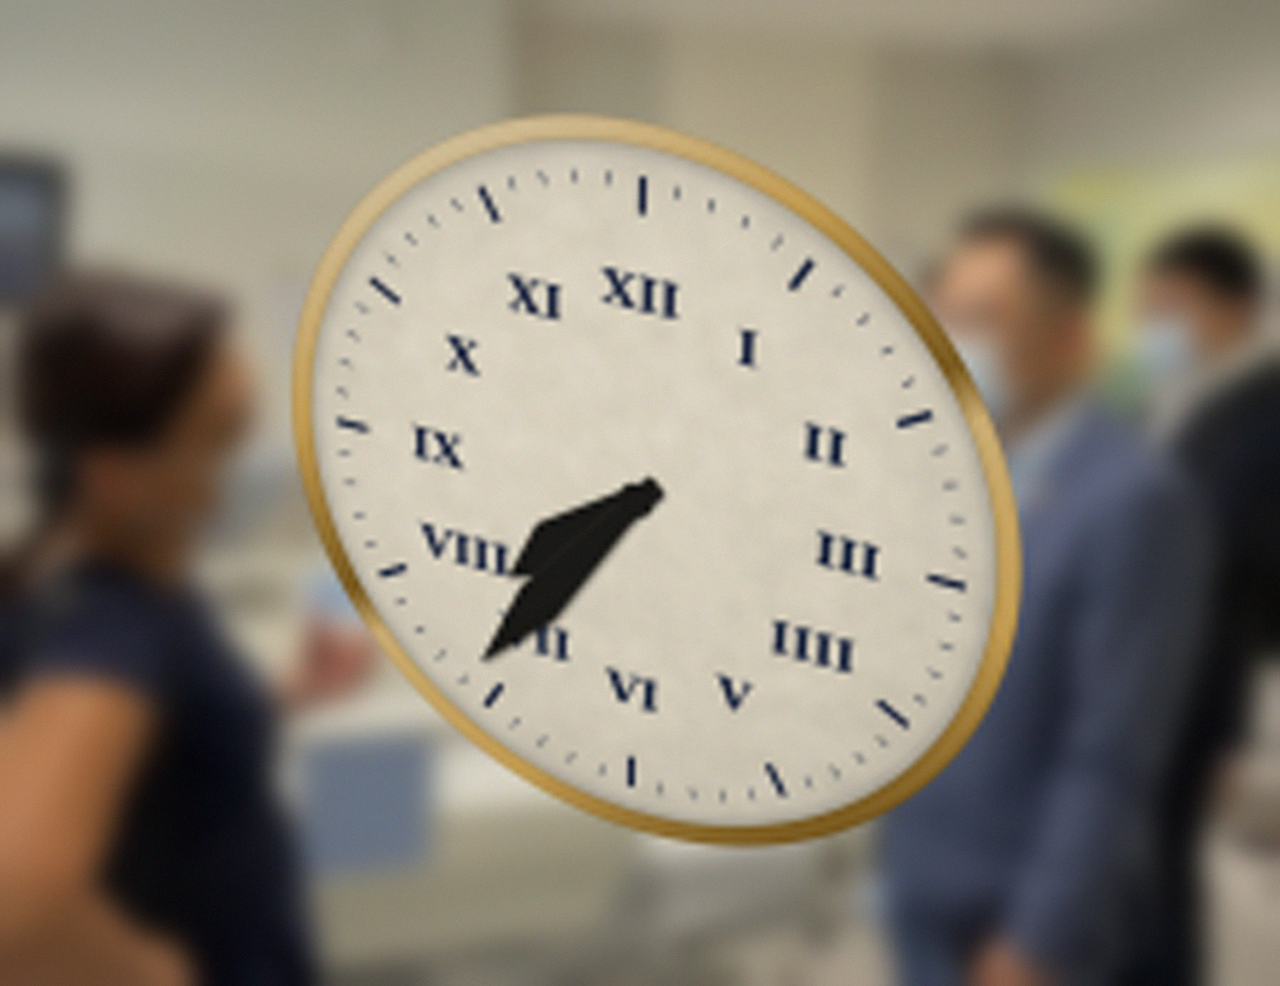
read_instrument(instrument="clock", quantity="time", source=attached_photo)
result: 7:36
